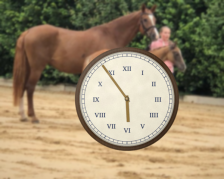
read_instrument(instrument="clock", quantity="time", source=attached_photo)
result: 5:54
